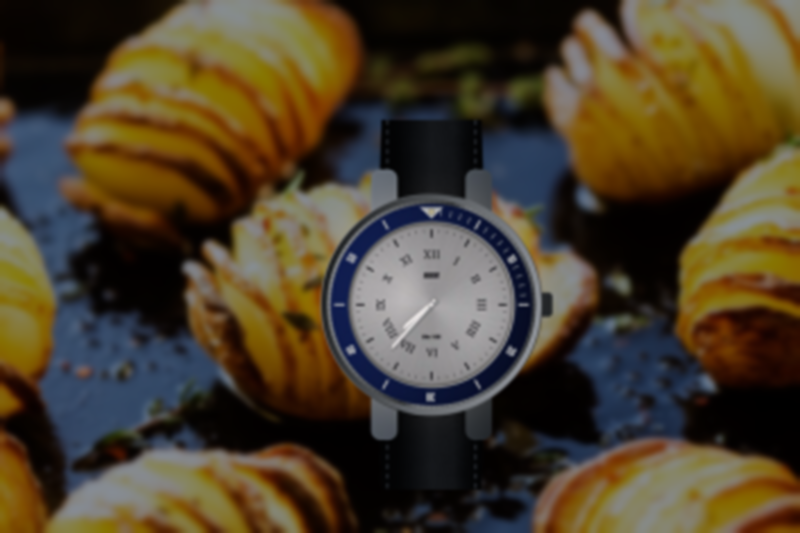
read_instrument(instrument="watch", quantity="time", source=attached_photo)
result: 7:37
